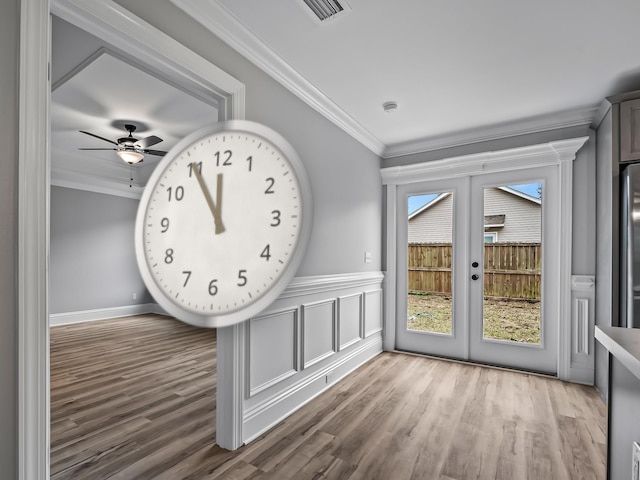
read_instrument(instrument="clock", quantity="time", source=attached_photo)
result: 11:55
